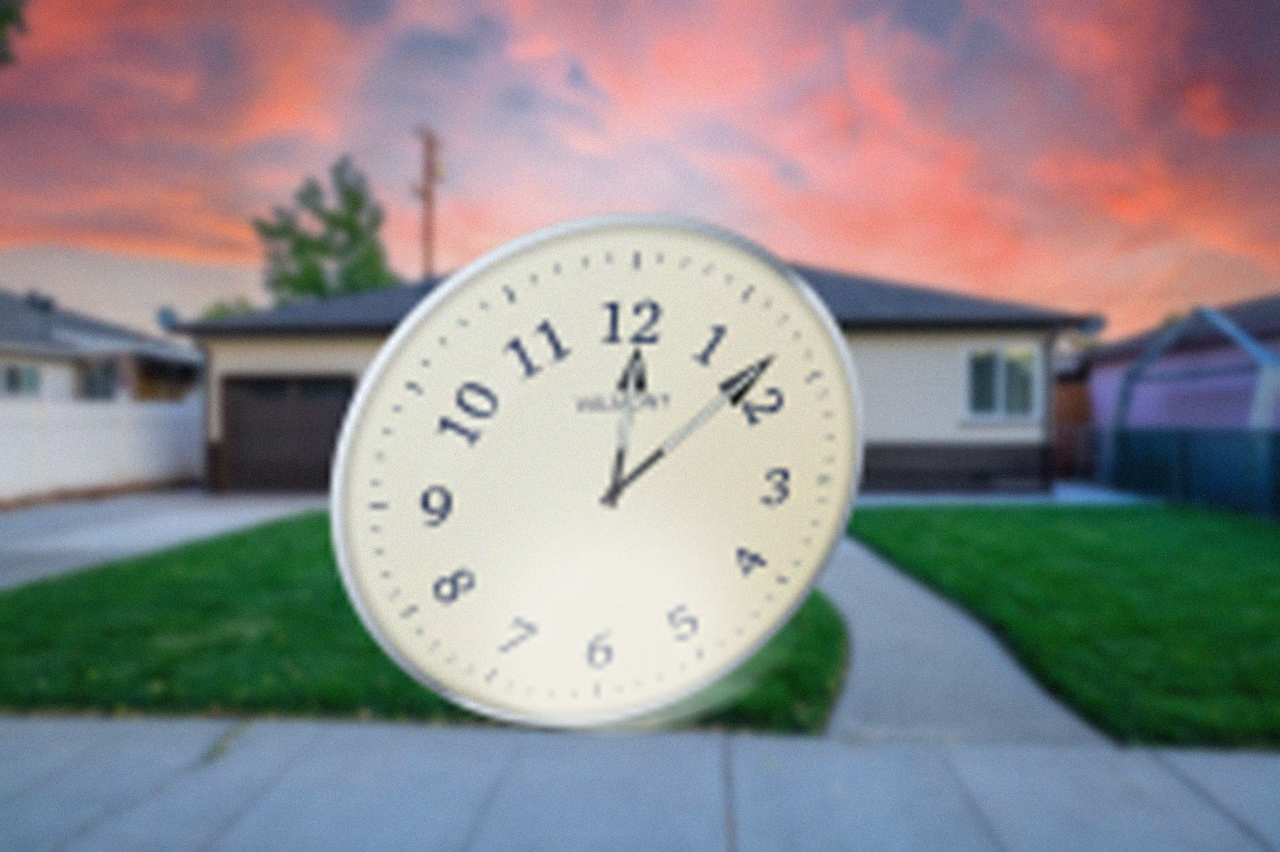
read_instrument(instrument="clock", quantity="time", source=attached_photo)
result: 12:08
